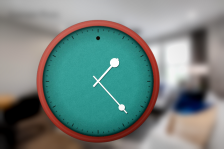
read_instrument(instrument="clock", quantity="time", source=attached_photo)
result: 1:23
